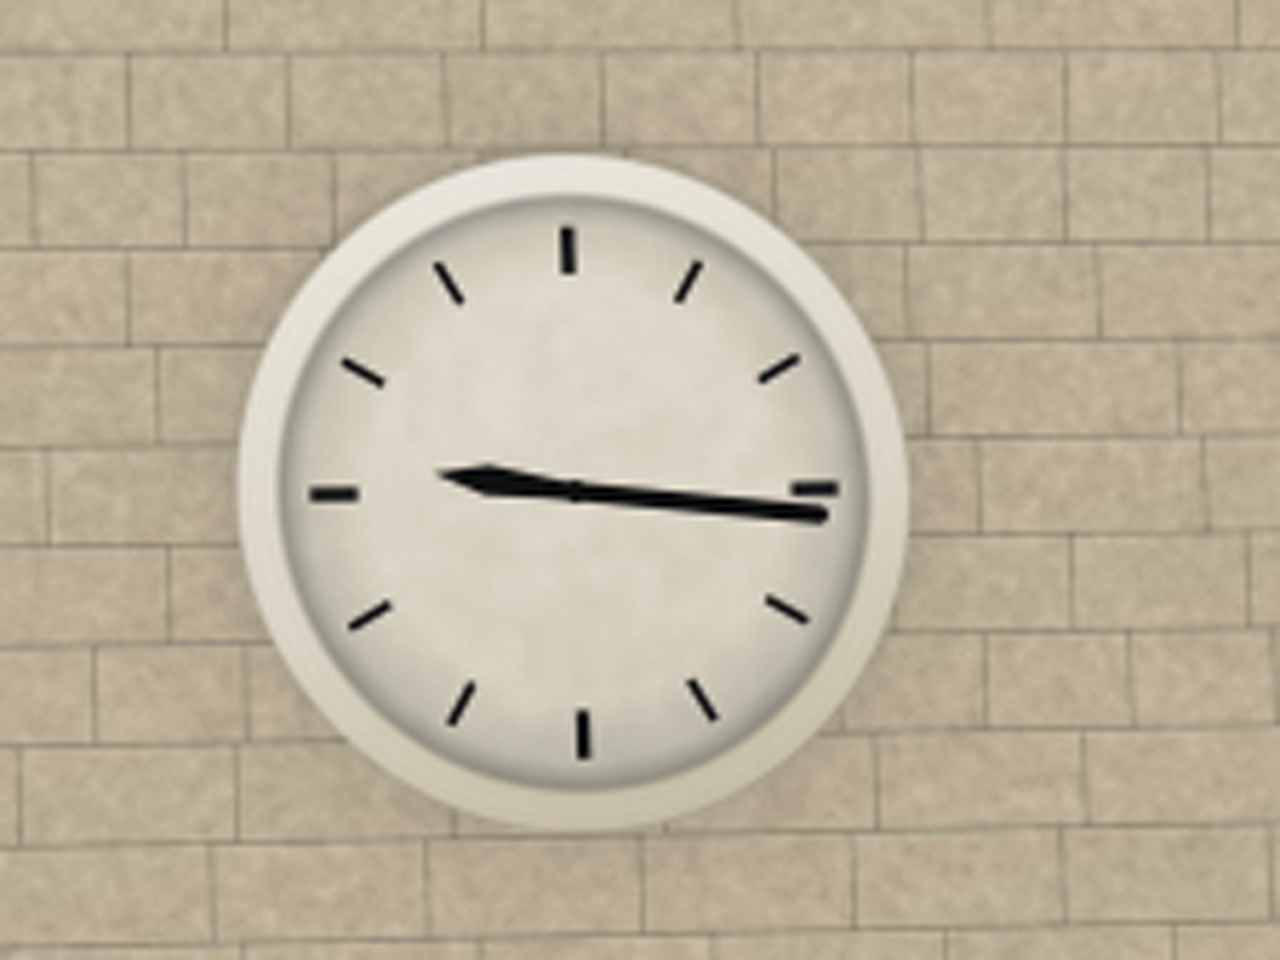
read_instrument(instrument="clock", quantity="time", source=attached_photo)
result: 9:16
